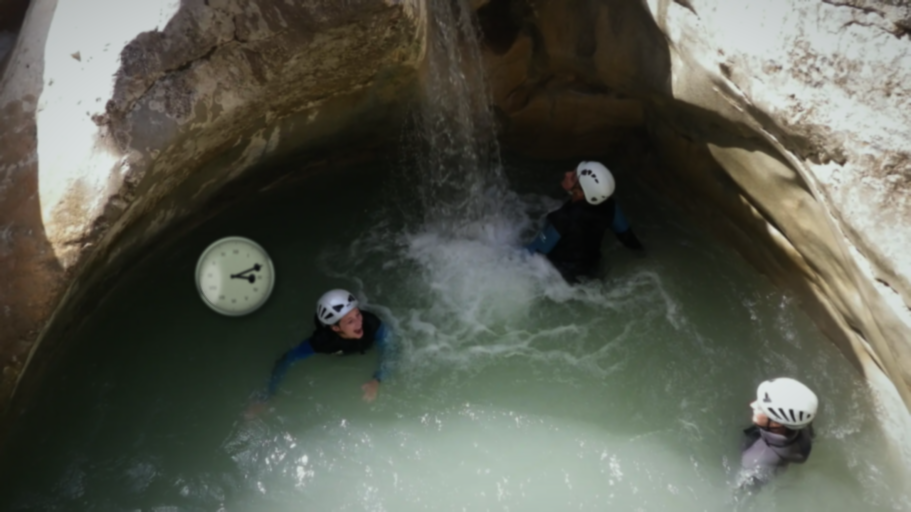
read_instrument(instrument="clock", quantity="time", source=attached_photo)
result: 3:11
